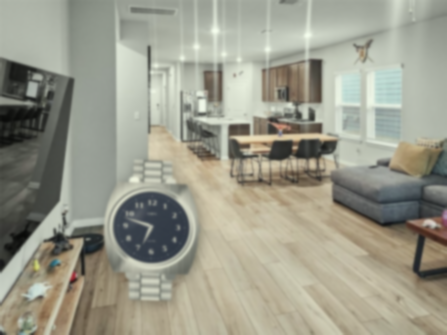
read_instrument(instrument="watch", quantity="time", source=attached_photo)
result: 6:48
